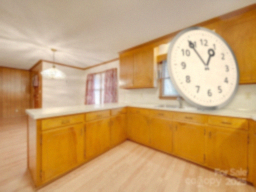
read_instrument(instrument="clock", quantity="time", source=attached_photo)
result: 12:54
